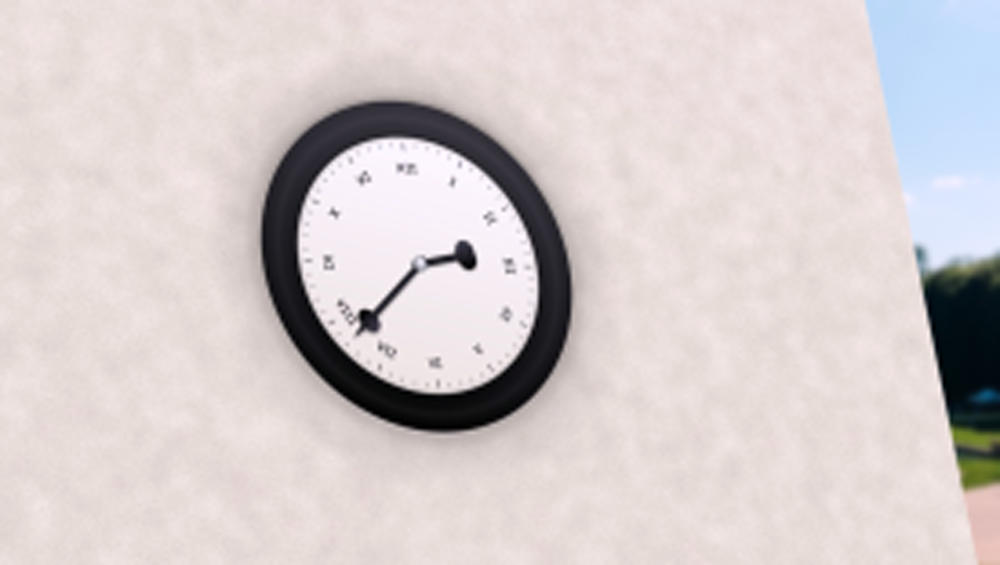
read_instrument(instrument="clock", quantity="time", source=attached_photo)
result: 2:38
